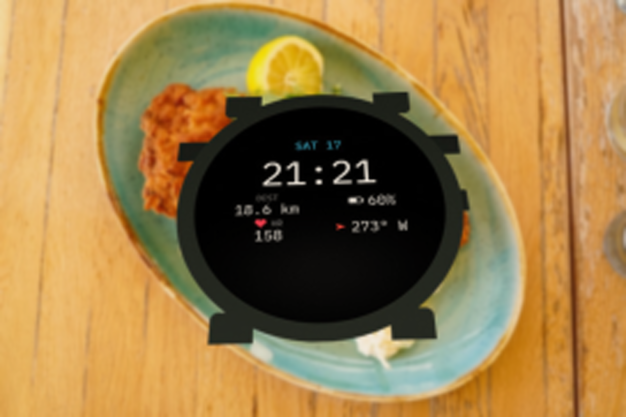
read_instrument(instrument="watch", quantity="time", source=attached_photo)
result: 21:21
